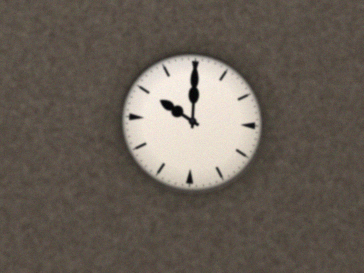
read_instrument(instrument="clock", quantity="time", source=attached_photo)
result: 10:00
